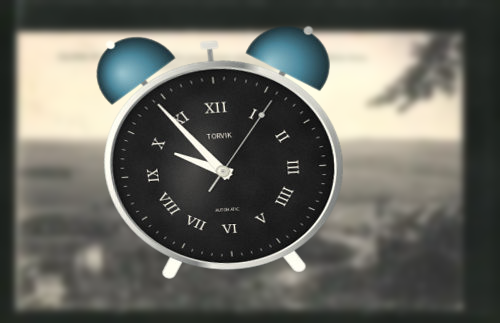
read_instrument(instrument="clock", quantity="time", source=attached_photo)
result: 9:54:06
